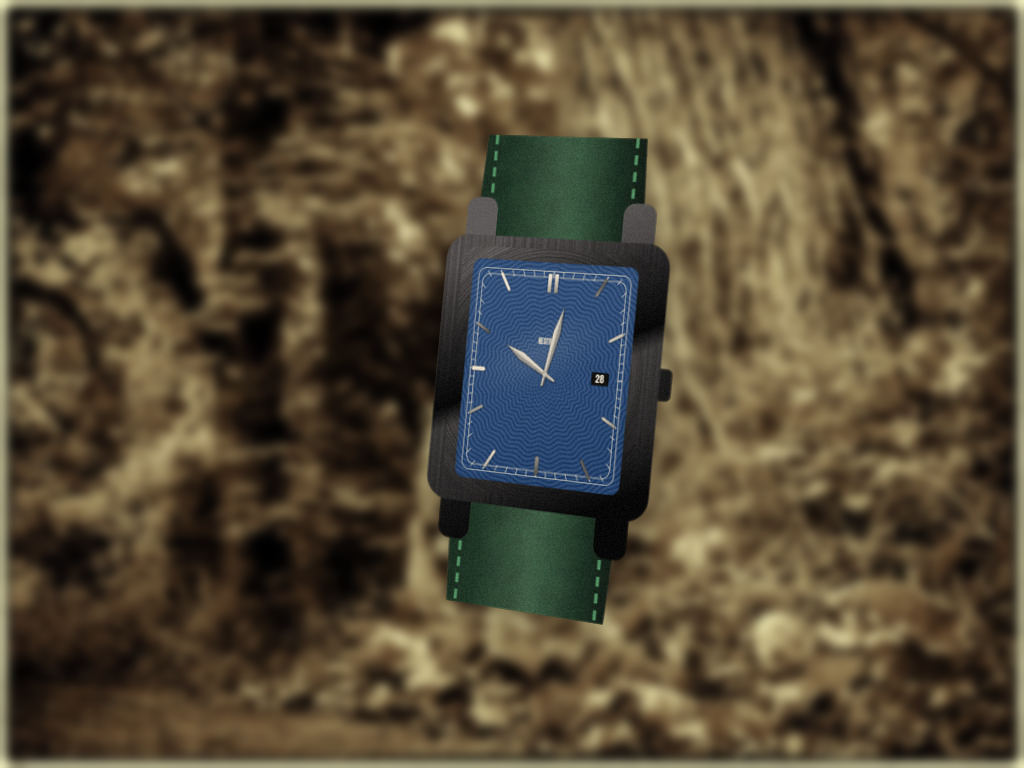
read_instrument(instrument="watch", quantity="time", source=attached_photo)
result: 10:02
